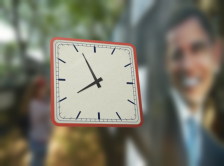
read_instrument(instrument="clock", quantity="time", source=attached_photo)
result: 7:56
